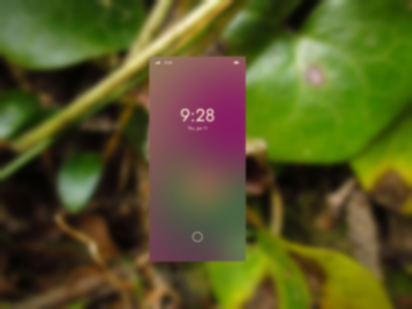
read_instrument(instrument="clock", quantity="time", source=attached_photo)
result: 9:28
